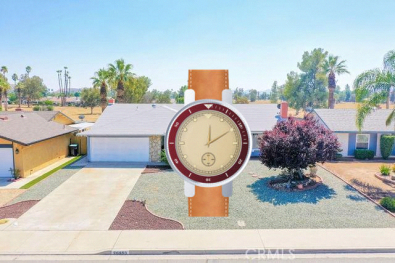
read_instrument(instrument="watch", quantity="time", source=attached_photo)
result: 12:10
